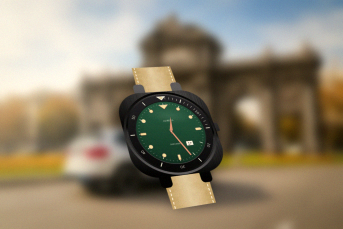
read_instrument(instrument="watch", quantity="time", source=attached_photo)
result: 12:26
